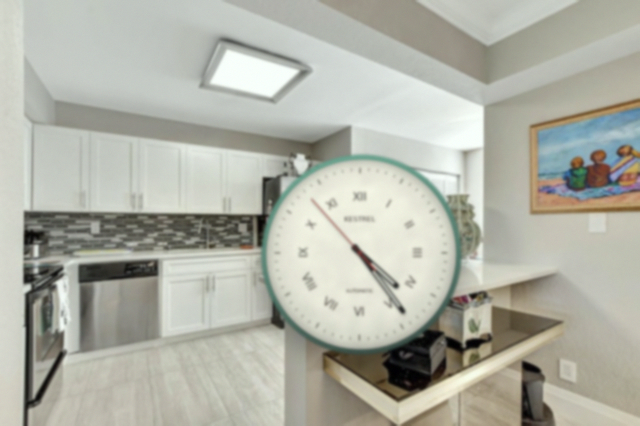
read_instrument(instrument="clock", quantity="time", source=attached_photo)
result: 4:23:53
